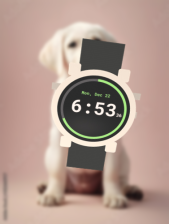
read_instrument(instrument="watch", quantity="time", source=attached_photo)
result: 6:53
